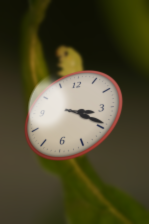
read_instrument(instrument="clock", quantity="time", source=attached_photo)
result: 3:19
